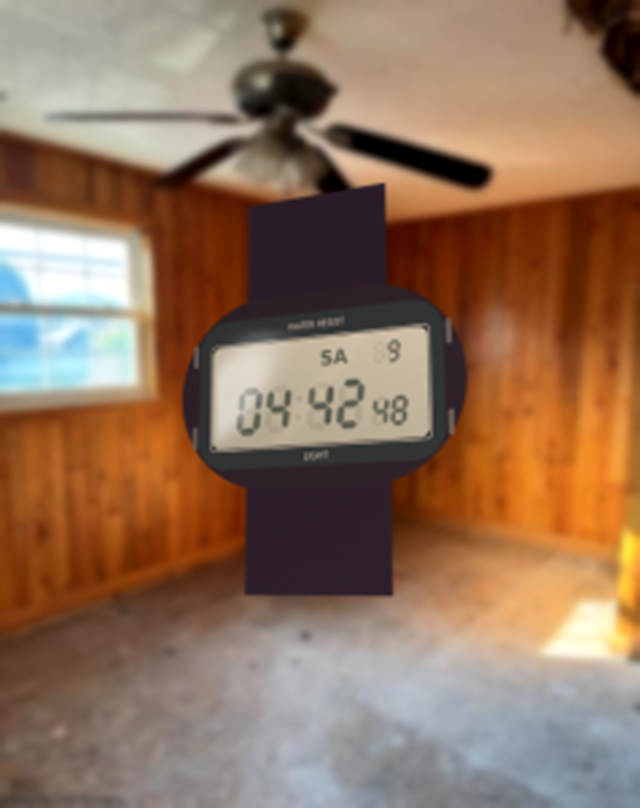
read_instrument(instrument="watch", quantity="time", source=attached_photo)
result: 4:42:48
